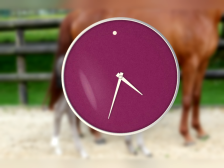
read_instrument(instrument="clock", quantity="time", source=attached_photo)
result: 4:34
